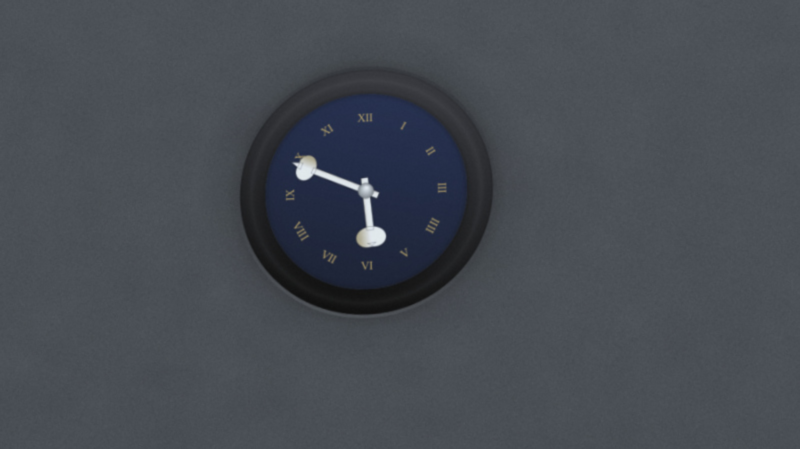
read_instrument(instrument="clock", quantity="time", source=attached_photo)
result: 5:49
